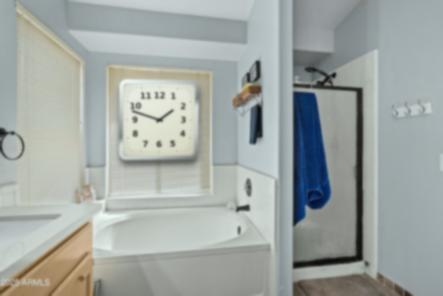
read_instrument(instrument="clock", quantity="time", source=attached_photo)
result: 1:48
